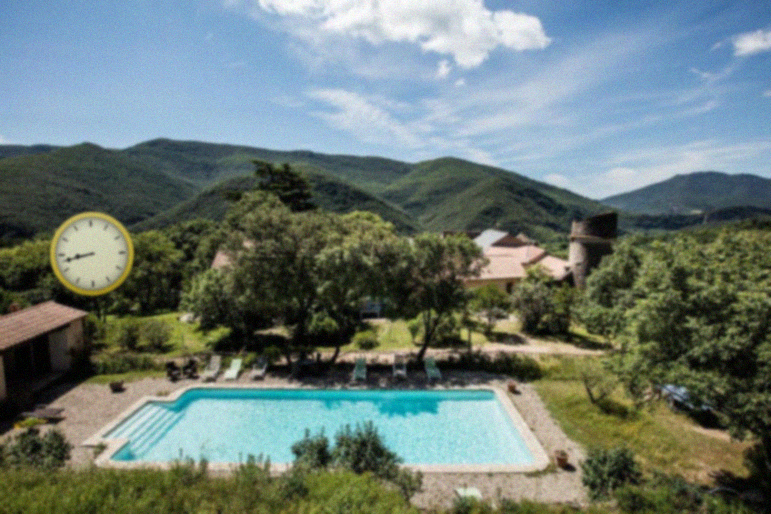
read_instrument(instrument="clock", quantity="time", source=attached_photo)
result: 8:43
